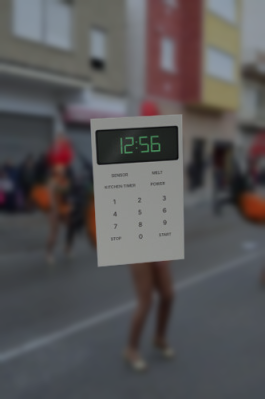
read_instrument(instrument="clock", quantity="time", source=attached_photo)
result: 12:56
